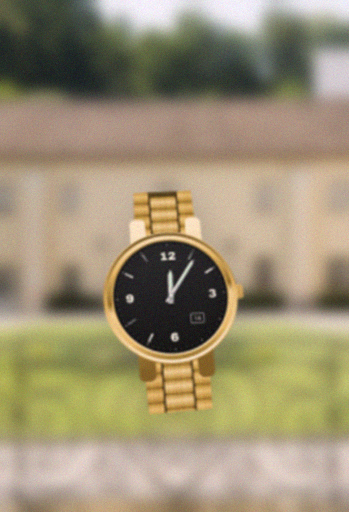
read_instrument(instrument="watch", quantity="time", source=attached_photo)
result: 12:06
